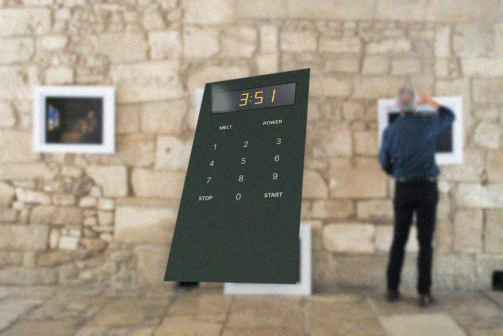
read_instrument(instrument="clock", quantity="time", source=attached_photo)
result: 3:51
